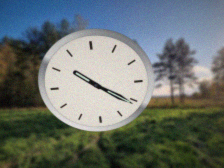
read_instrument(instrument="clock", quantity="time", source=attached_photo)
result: 10:21
